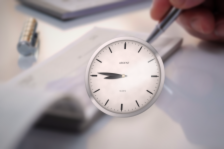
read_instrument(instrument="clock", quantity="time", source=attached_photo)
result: 8:46
